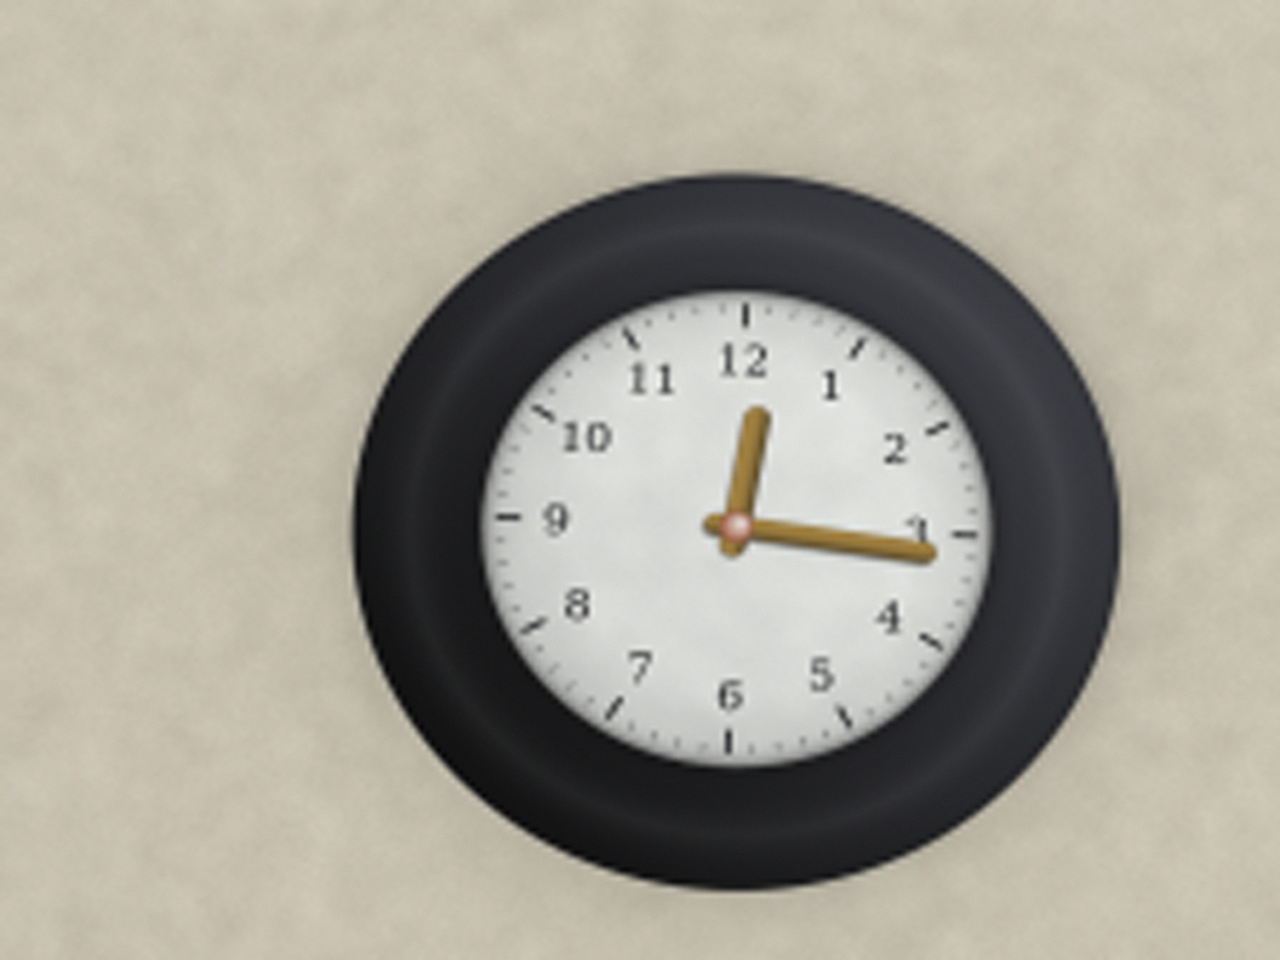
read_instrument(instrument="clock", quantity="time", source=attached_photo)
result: 12:16
